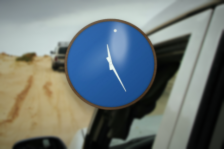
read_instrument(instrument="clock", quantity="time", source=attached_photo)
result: 11:24
